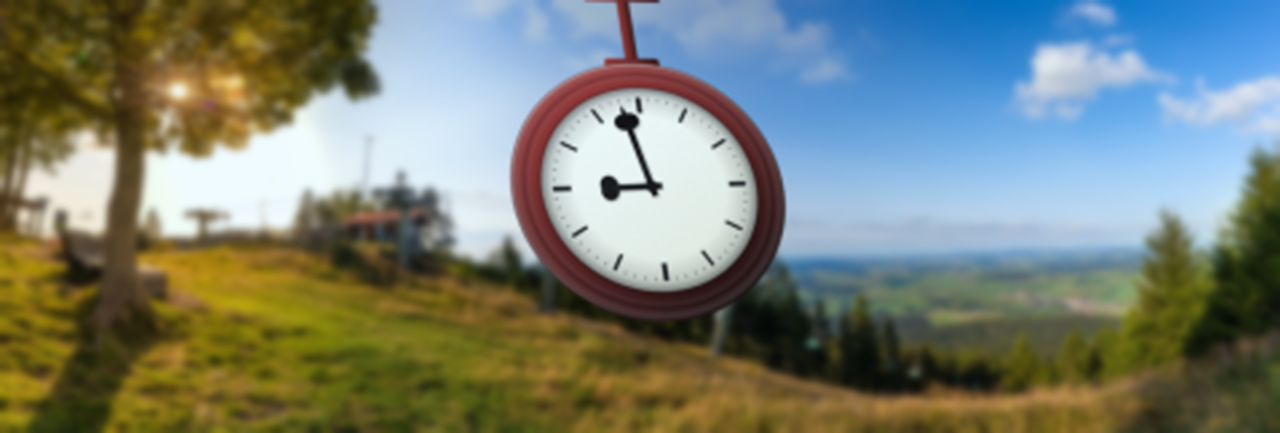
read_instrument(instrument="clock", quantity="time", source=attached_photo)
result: 8:58
